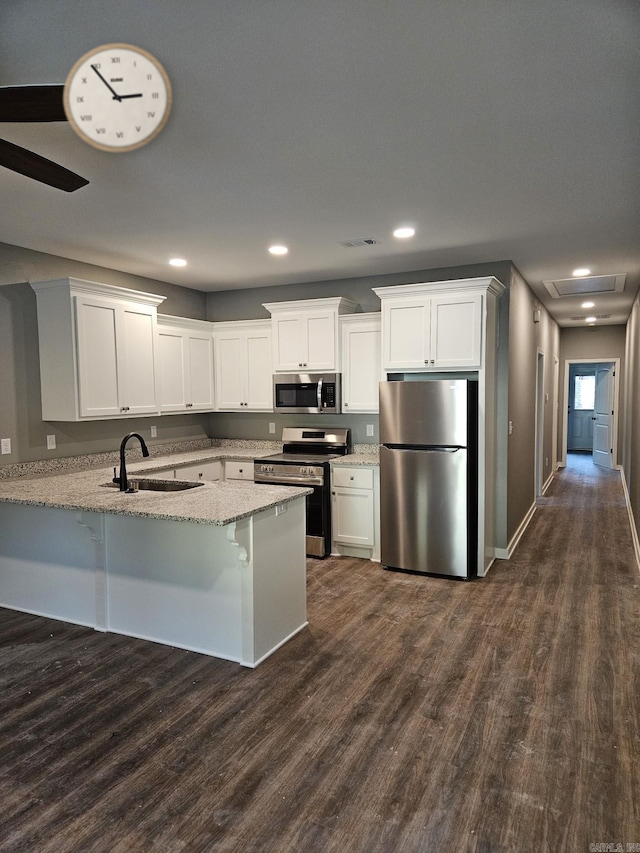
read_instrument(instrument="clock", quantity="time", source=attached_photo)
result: 2:54
